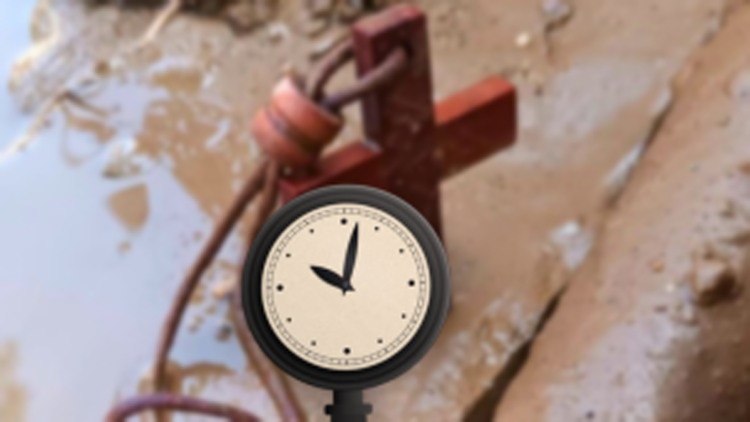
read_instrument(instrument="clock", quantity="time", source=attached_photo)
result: 10:02
